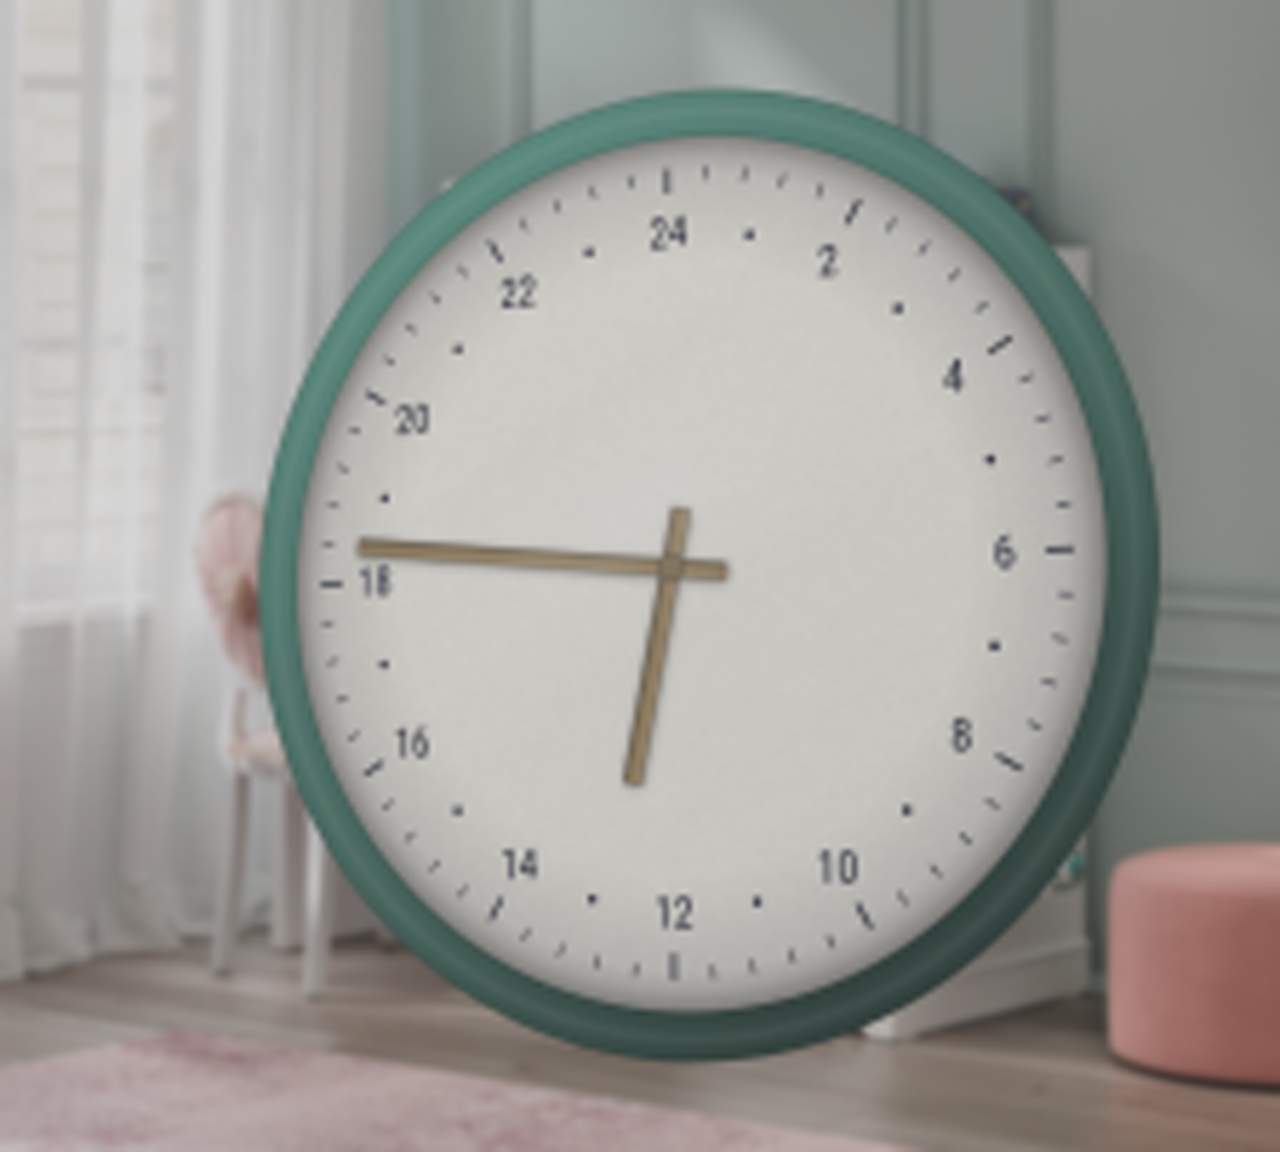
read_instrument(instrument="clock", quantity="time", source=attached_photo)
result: 12:46
